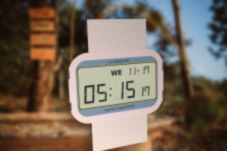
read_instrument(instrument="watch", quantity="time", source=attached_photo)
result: 5:15:17
